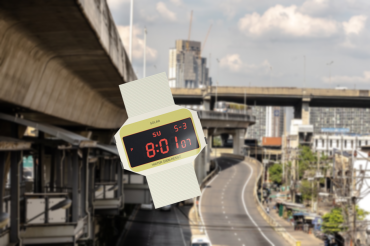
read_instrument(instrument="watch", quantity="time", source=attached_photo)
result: 8:01:07
